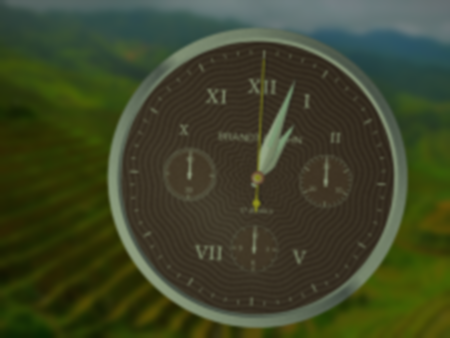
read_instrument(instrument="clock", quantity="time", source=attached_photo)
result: 1:03
